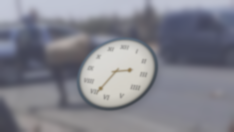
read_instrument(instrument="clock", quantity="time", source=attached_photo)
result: 2:34
